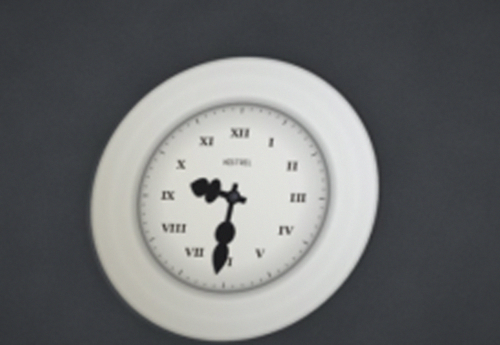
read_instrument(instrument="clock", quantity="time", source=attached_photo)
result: 9:31
